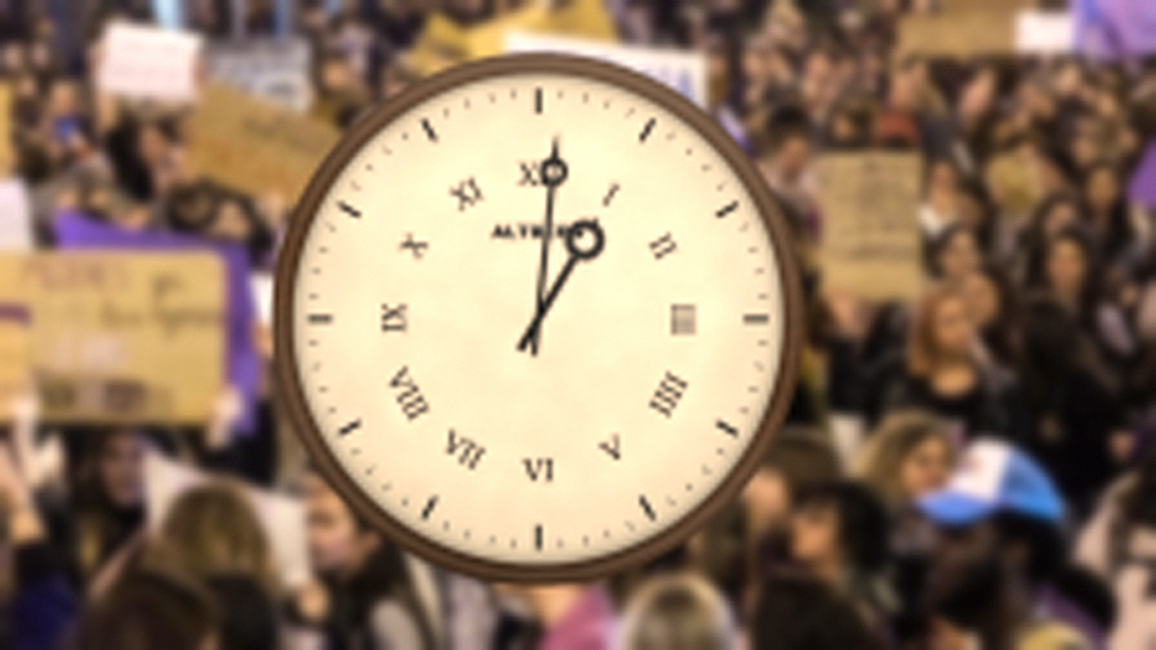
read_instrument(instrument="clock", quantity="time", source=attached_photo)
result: 1:01
